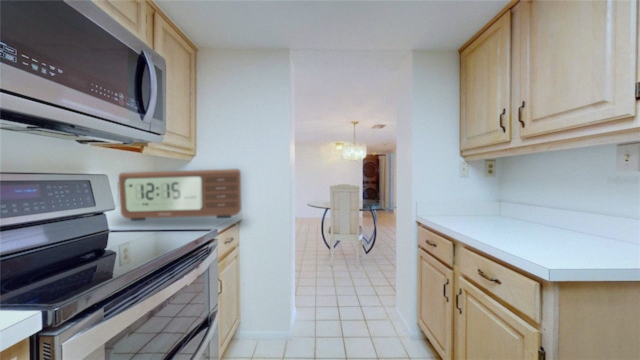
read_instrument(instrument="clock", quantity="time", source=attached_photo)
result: 12:15
